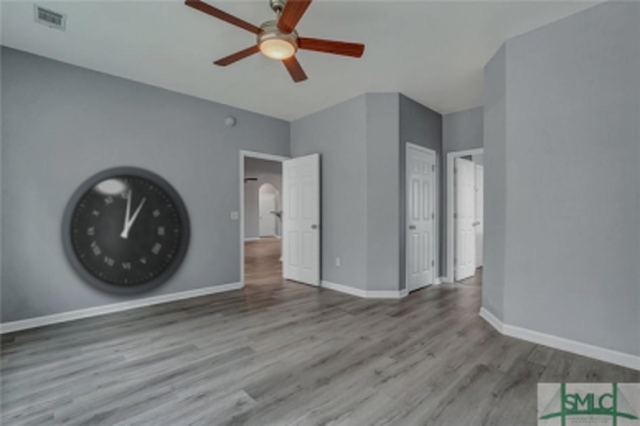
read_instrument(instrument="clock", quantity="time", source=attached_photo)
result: 1:01
